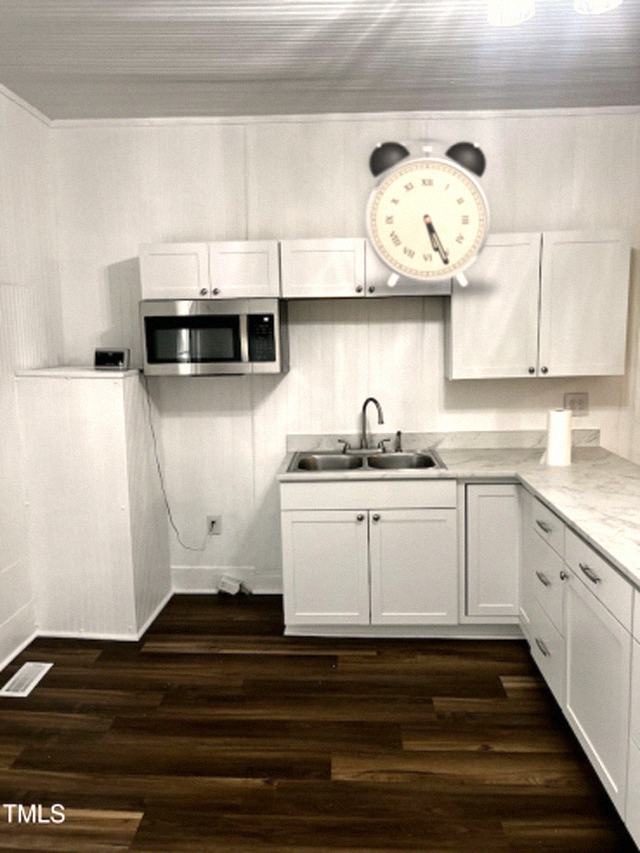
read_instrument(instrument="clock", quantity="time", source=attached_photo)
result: 5:26
